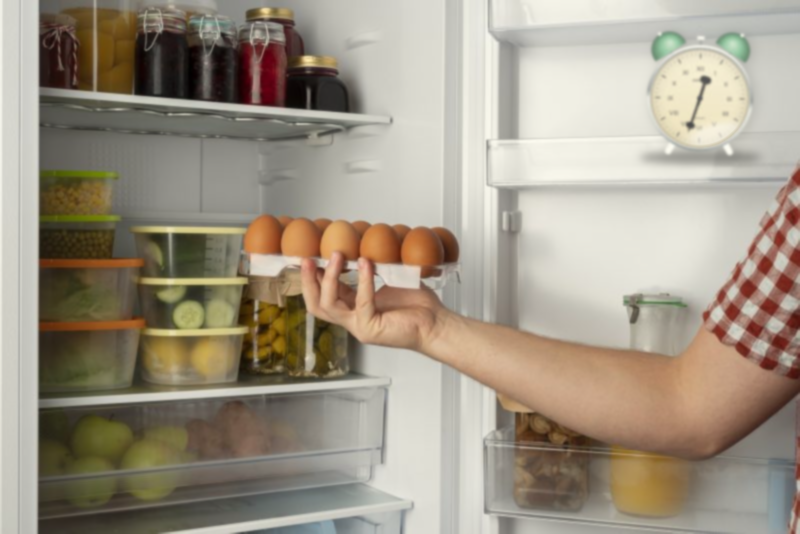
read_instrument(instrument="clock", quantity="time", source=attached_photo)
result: 12:33
